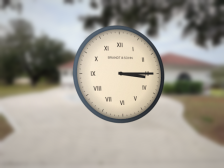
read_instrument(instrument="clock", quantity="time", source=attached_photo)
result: 3:15
